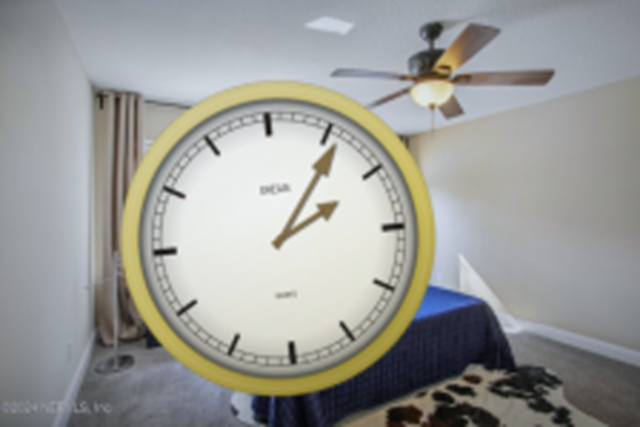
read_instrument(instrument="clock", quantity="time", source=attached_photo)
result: 2:06
